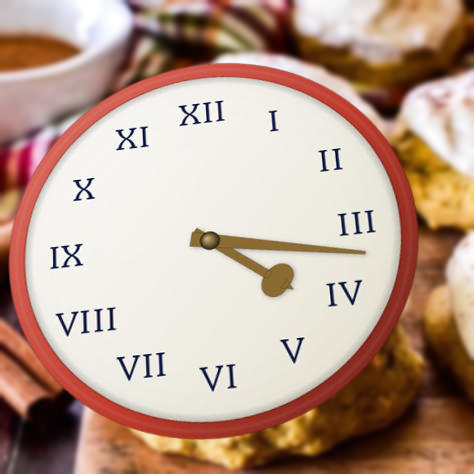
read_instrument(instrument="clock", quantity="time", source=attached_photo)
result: 4:17
